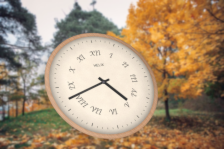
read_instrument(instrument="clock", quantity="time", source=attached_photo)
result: 4:42
